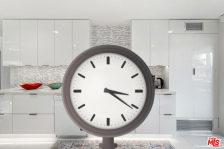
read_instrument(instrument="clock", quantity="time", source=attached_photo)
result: 3:21
